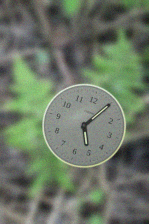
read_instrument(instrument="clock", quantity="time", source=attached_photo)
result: 5:05
